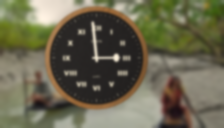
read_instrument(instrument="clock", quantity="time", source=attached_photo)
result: 2:59
